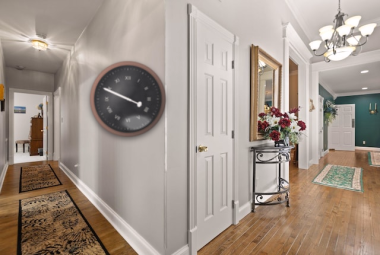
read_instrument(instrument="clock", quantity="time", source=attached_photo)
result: 3:49
